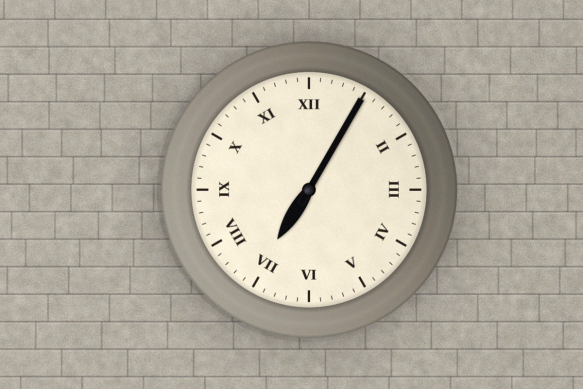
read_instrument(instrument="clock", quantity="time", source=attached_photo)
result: 7:05
